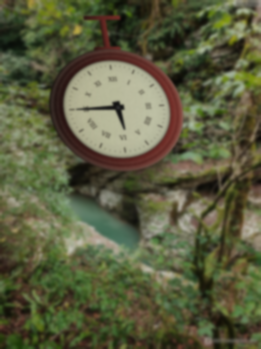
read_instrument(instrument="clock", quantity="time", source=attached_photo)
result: 5:45
